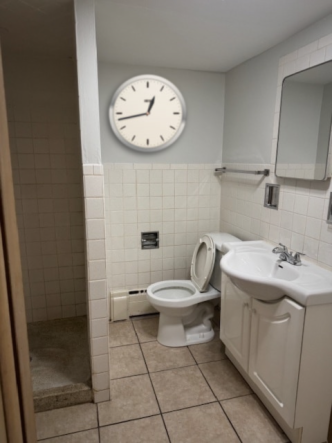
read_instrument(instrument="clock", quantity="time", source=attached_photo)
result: 12:43
